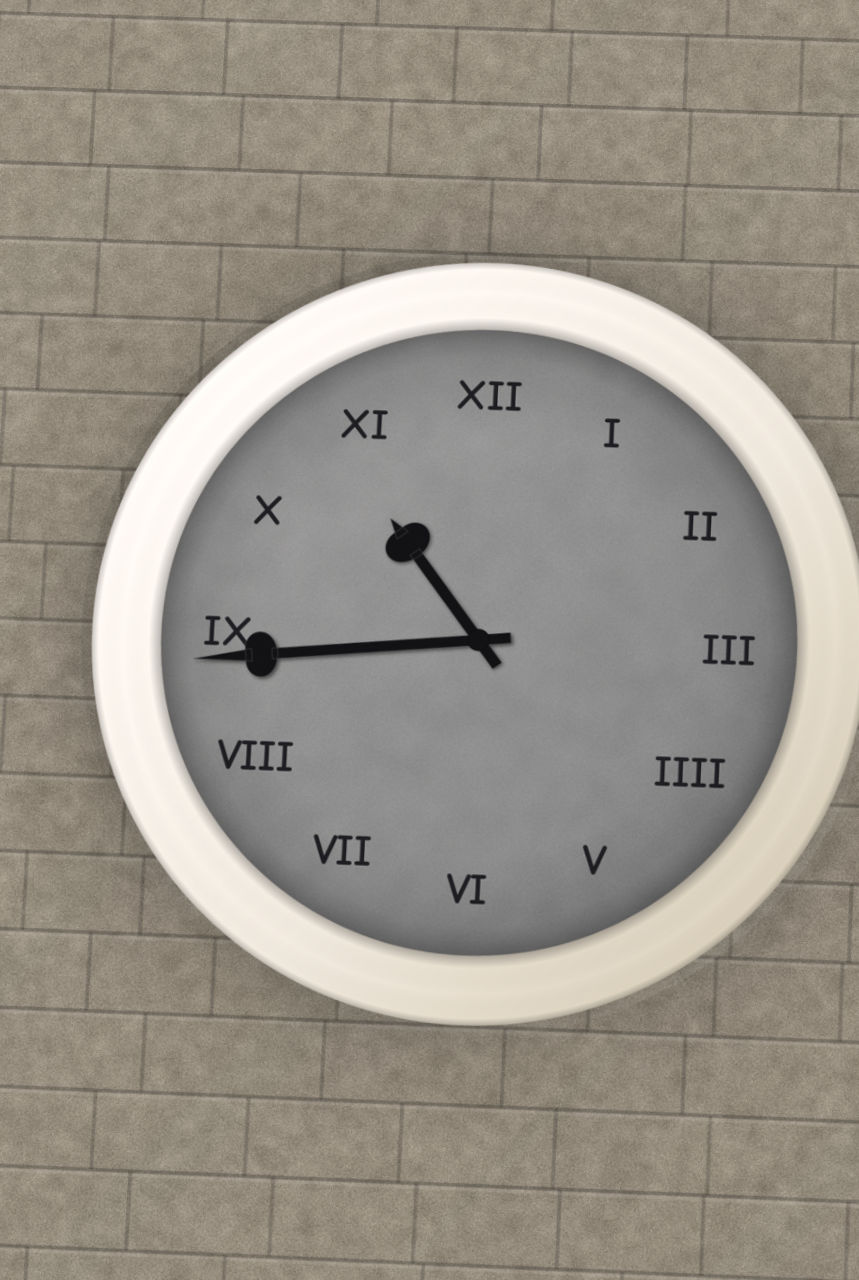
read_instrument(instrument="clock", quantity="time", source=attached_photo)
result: 10:44
